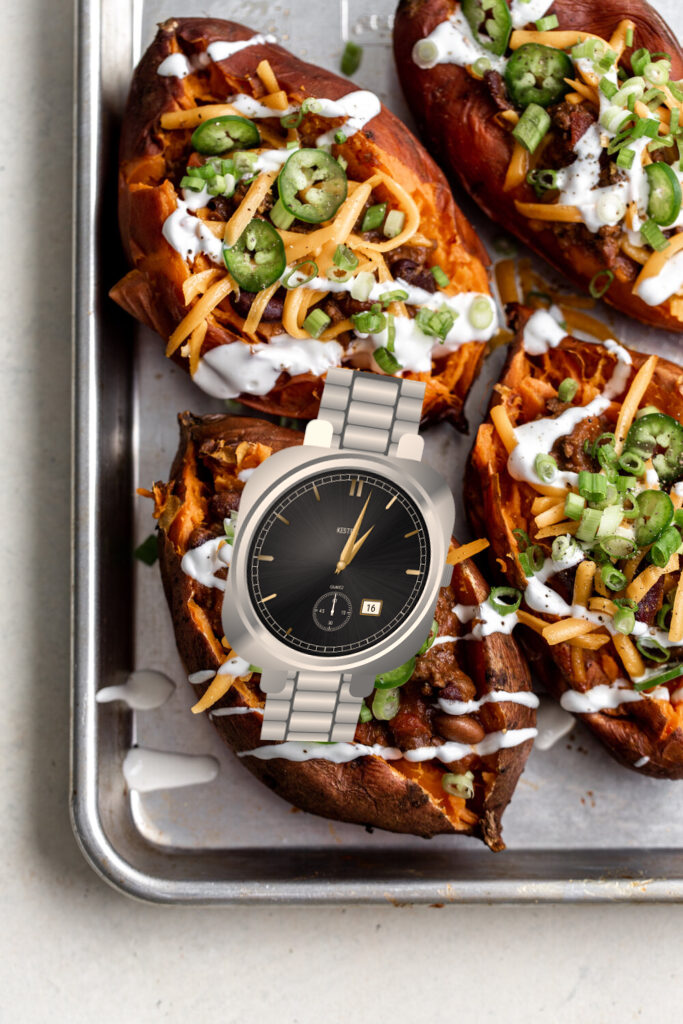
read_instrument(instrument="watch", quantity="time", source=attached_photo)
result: 1:02
